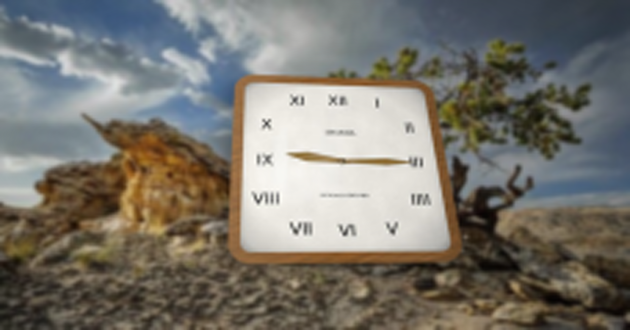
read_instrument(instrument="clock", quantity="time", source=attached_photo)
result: 9:15
